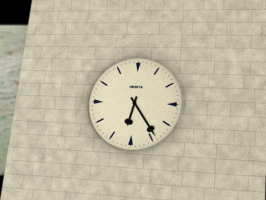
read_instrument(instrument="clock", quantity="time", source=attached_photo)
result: 6:24
